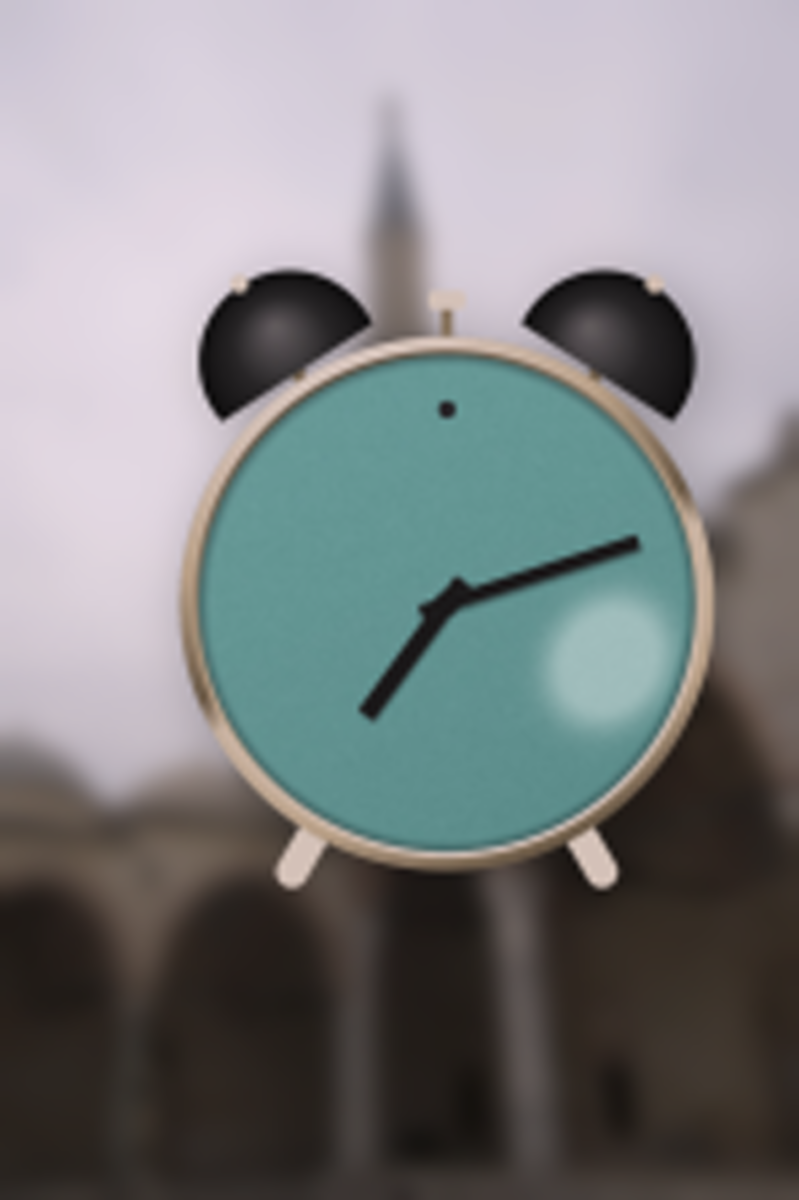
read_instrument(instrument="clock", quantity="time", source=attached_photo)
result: 7:12
